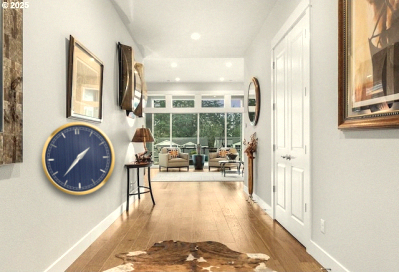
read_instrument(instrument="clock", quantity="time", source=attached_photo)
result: 1:37
